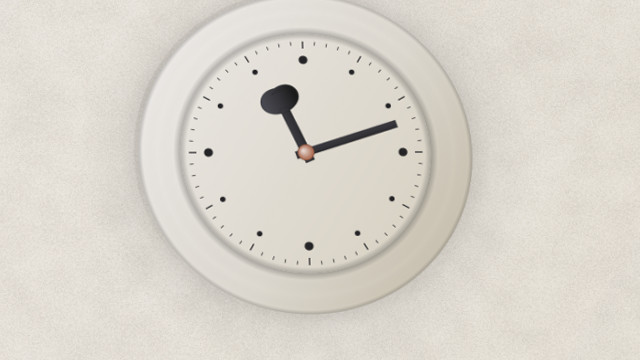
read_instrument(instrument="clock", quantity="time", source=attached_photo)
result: 11:12
